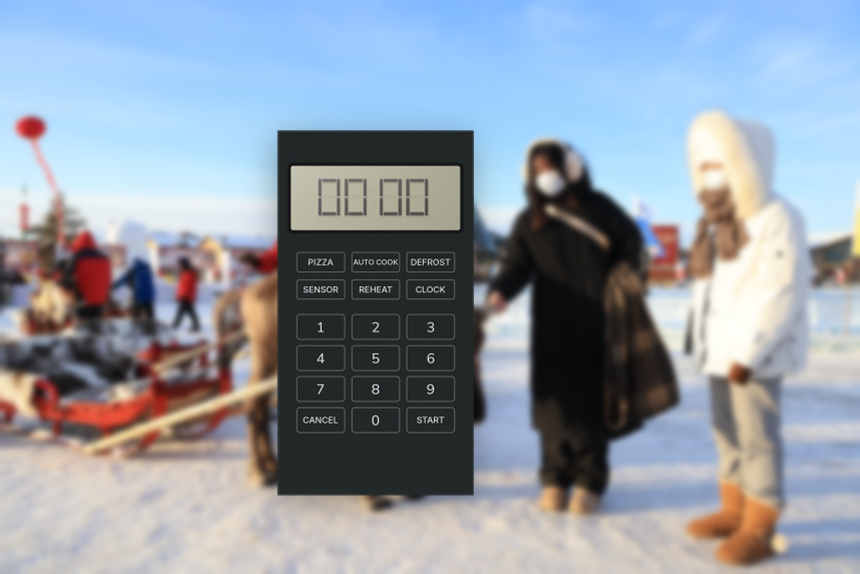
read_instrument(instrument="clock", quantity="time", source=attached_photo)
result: 0:00
